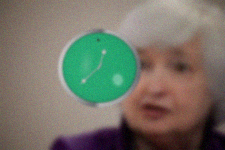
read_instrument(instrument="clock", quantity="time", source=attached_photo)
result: 12:38
